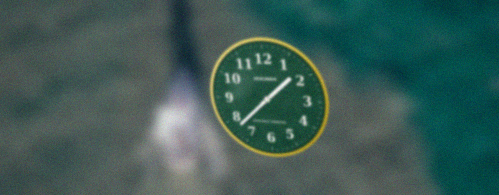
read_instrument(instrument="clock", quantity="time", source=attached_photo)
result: 1:38
